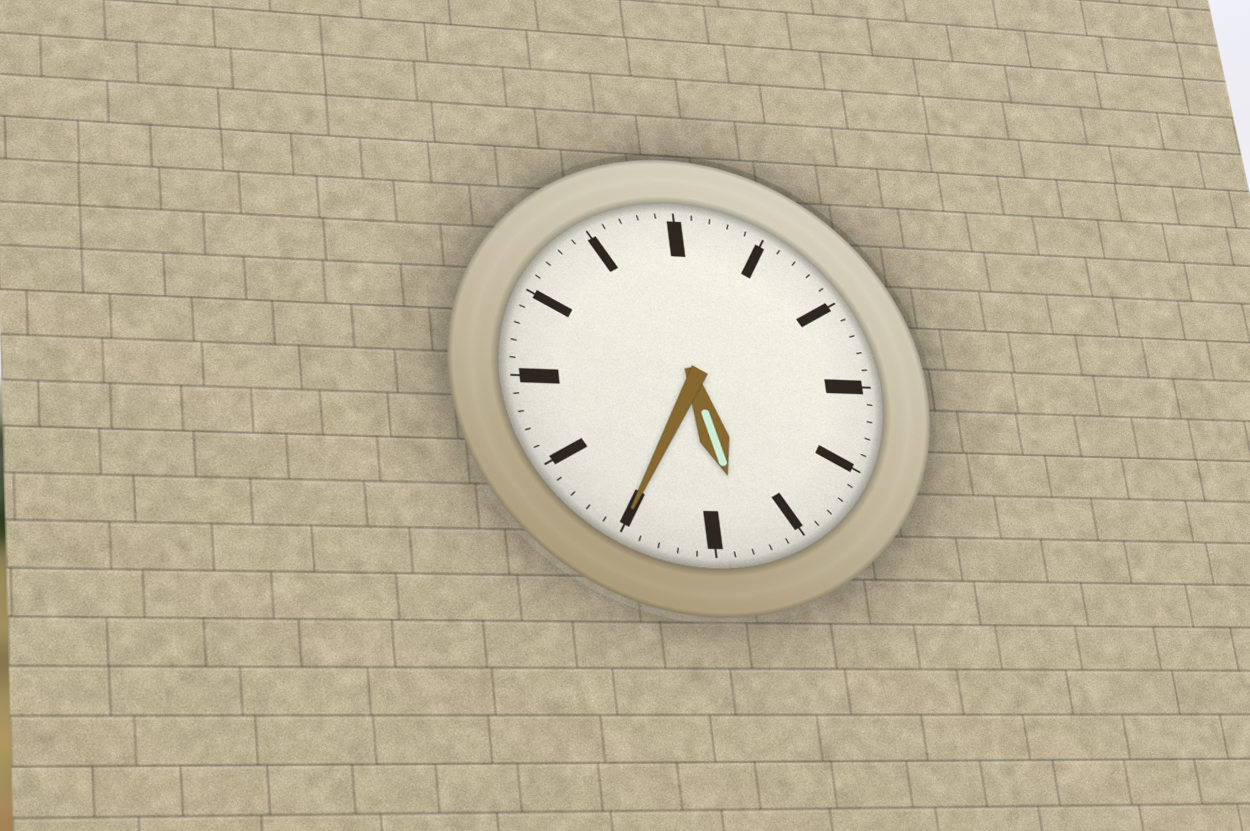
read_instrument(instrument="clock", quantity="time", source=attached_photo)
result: 5:35
